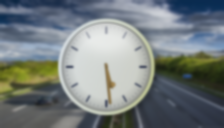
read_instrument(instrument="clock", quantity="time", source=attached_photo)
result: 5:29
